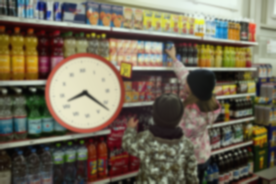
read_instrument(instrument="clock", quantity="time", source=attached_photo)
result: 8:22
